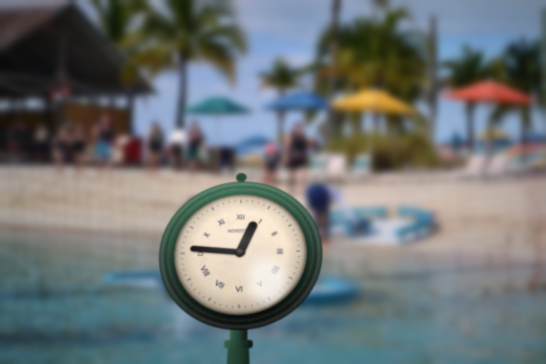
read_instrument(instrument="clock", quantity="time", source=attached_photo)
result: 12:46
